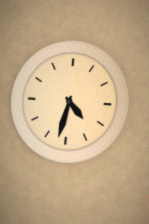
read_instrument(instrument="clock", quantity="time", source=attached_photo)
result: 4:32
